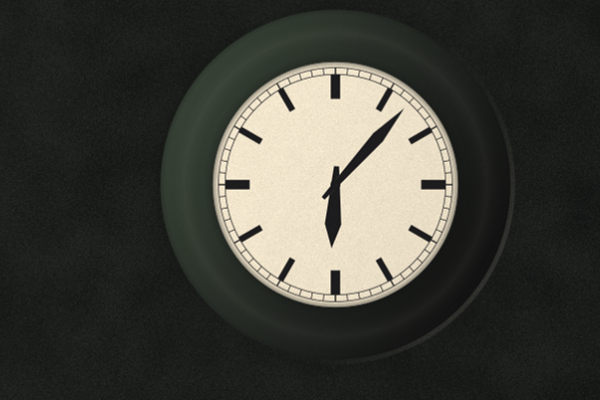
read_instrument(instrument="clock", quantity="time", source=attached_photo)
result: 6:07
